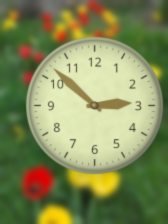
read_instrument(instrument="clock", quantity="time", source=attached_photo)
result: 2:52
